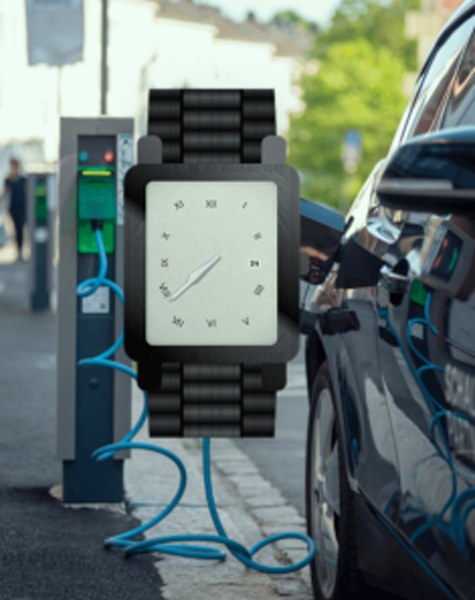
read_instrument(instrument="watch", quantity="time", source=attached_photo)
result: 7:38
